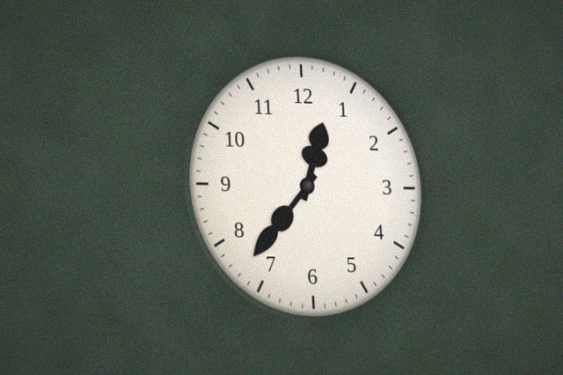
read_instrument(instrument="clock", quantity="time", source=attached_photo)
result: 12:37
